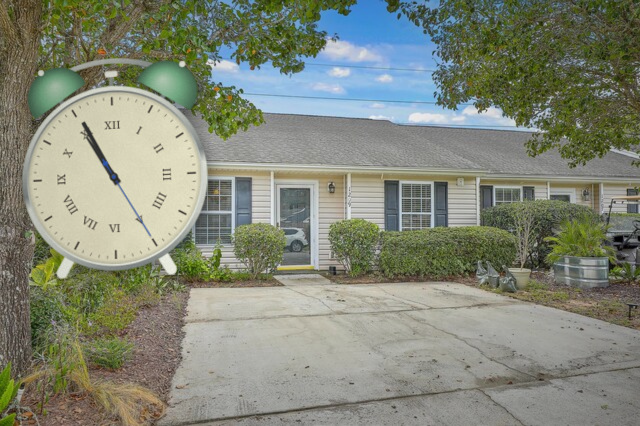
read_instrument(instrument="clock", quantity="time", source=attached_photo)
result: 10:55:25
